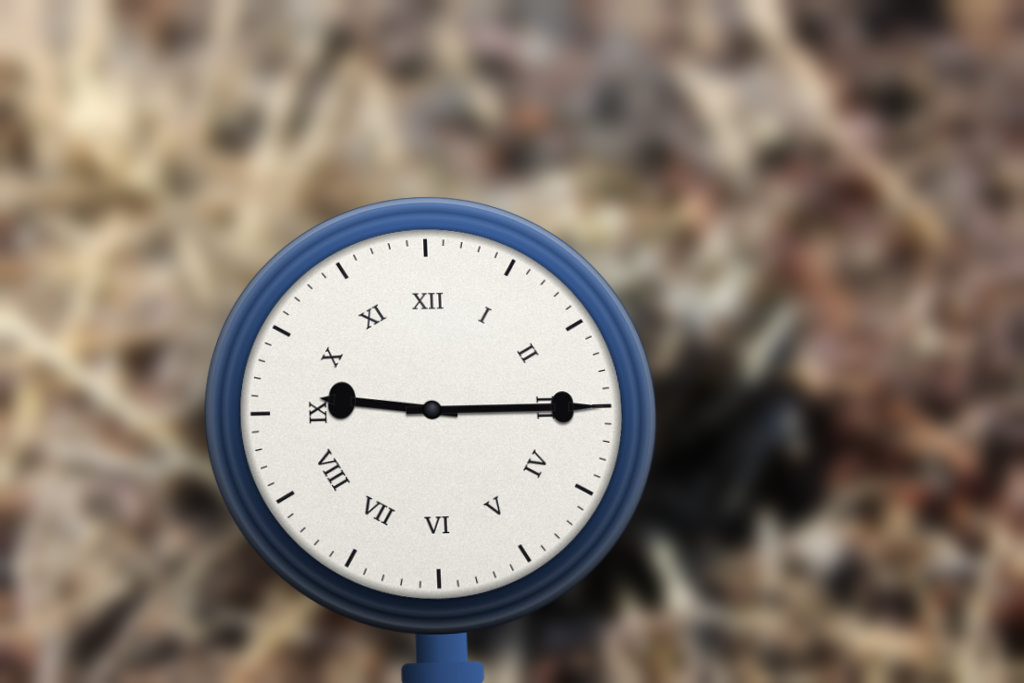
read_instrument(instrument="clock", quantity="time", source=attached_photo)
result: 9:15
